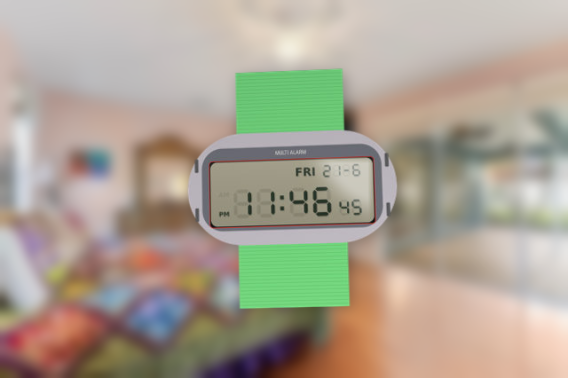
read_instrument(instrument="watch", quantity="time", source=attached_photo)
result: 11:46:45
